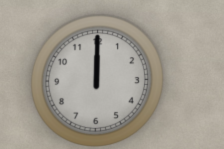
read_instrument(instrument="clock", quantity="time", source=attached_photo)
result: 12:00
